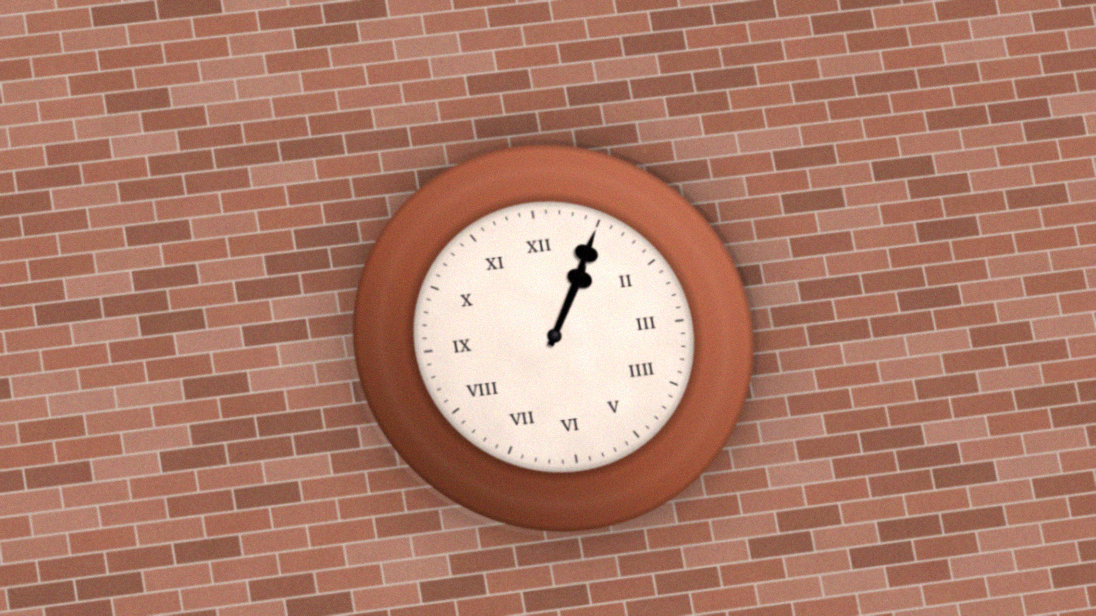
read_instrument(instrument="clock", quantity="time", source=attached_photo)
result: 1:05
